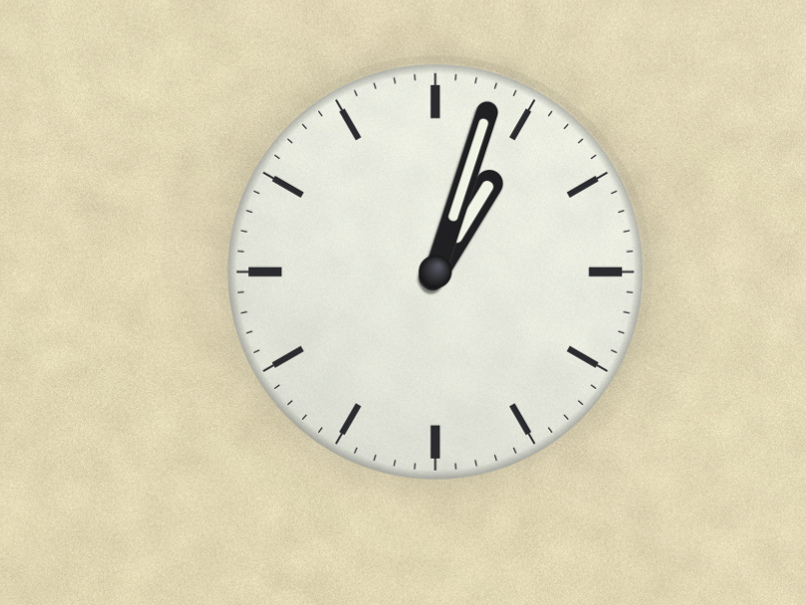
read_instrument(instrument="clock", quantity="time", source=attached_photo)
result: 1:03
